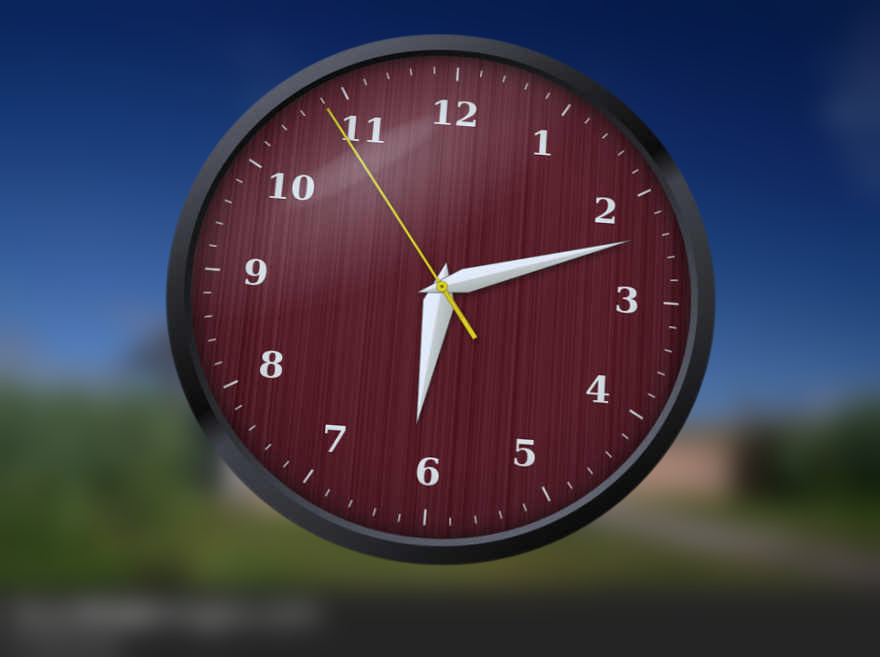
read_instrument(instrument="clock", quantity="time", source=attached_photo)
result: 6:11:54
